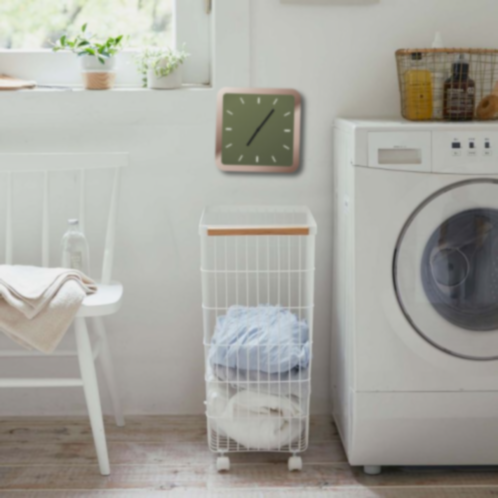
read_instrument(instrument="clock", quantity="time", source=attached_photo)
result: 7:06
